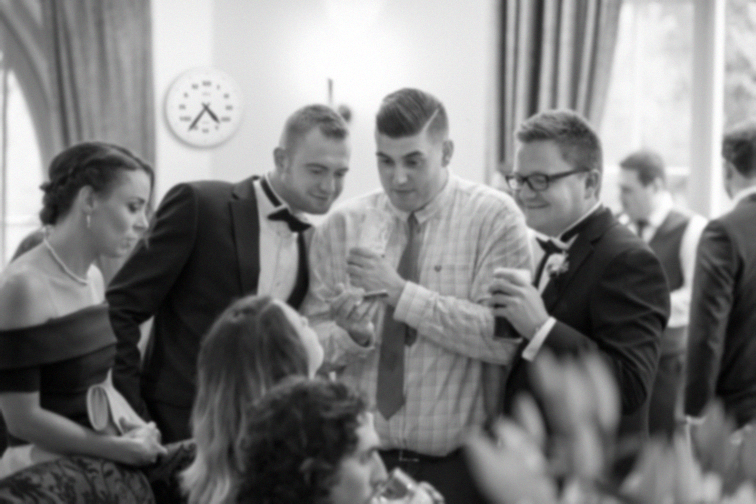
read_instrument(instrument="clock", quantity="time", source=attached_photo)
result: 4:36
